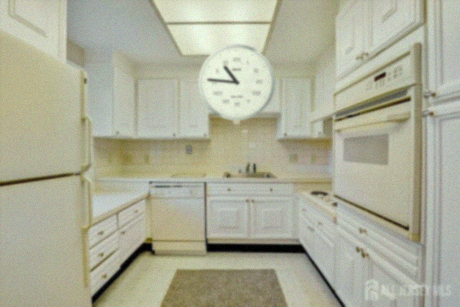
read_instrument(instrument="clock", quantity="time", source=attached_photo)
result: 10:46
